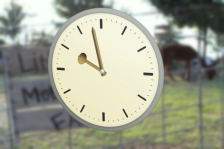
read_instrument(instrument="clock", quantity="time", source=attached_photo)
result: 9:58
